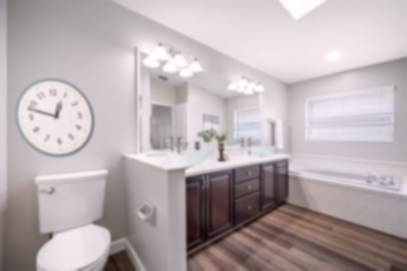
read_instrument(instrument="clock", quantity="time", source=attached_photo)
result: 12:48
